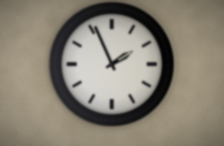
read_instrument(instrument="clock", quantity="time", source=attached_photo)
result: 1:56
